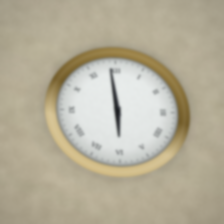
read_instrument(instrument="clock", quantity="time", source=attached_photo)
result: 5:59
